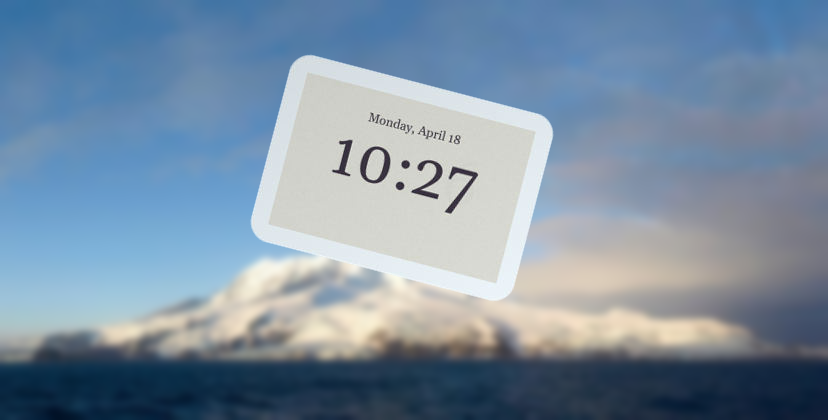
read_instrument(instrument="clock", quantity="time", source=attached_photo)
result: 10:27
